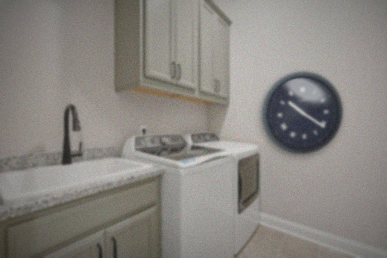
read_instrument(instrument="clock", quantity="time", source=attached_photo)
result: 10:21
